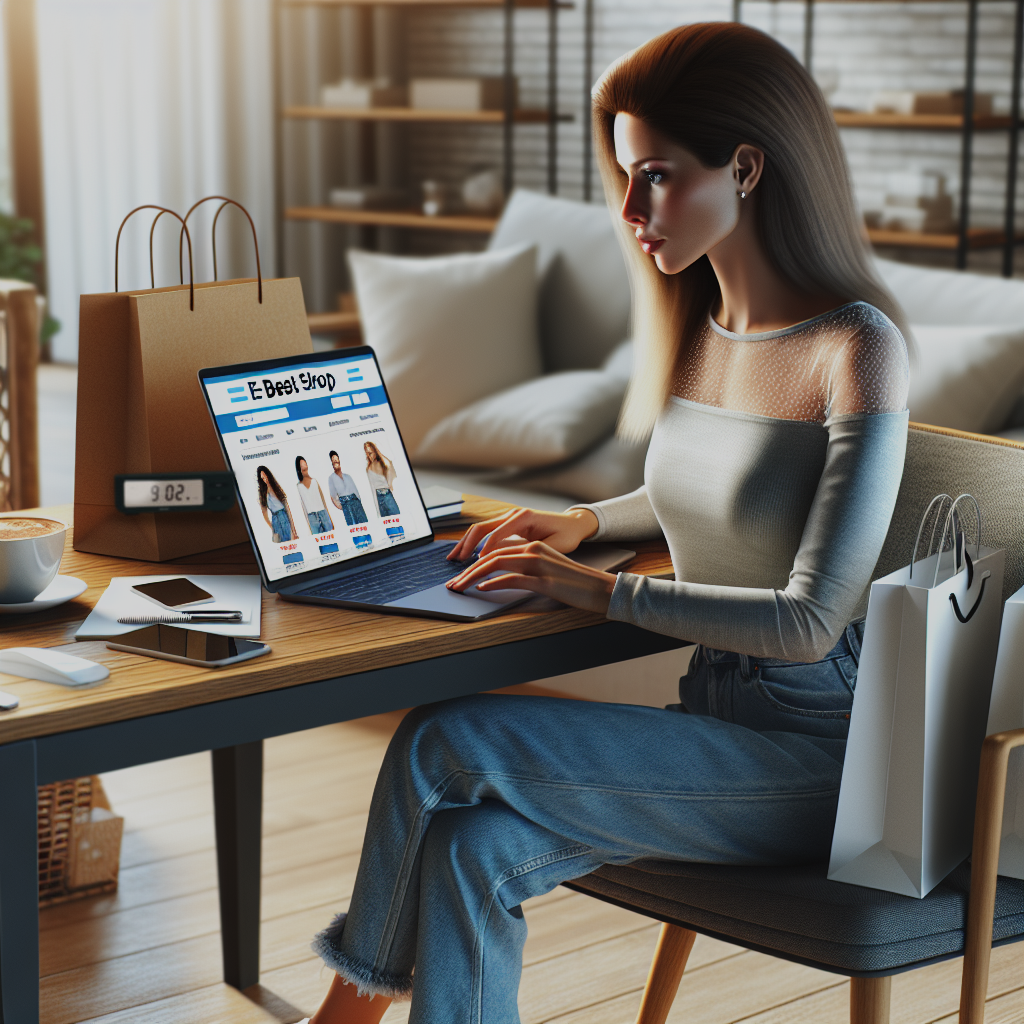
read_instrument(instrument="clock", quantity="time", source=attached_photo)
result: 9:02
